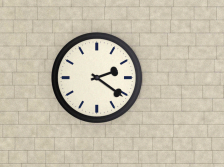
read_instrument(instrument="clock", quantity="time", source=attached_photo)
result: 2:21
